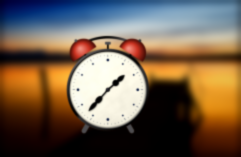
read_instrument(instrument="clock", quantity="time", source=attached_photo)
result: 1:37
